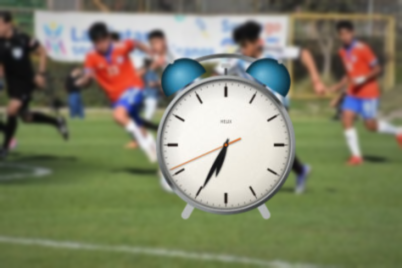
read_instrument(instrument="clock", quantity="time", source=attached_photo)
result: 6:34:41
